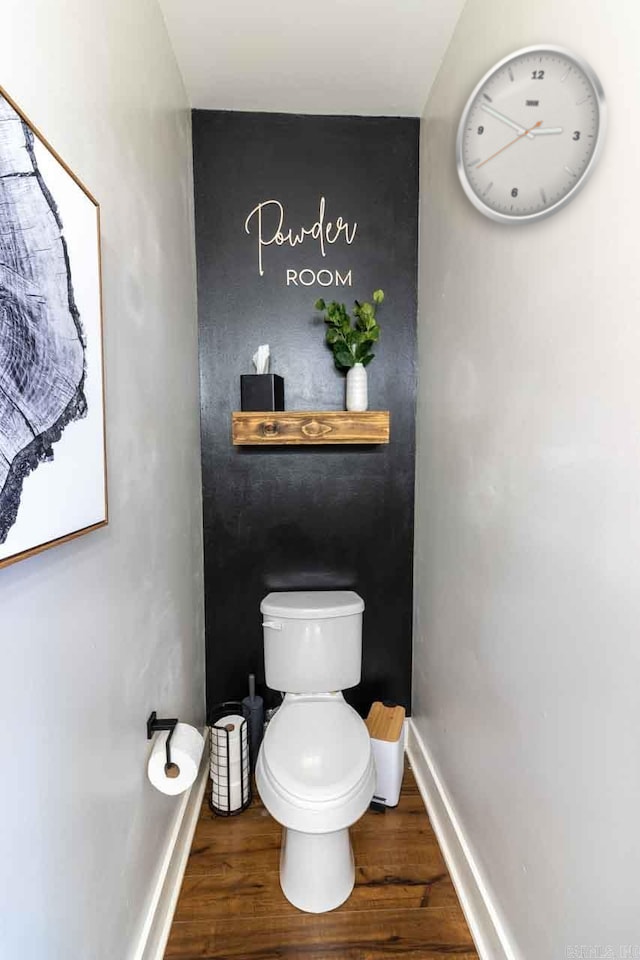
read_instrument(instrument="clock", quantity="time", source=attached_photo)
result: 2:48:39
